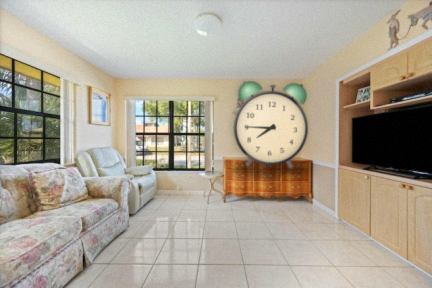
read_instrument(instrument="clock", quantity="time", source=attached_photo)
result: 7:45
